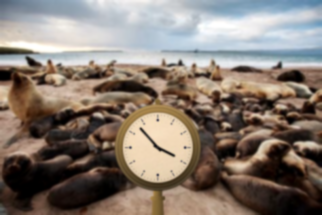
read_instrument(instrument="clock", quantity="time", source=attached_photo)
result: 3:53
